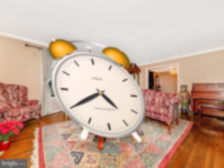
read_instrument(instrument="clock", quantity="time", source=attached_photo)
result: 4:40
